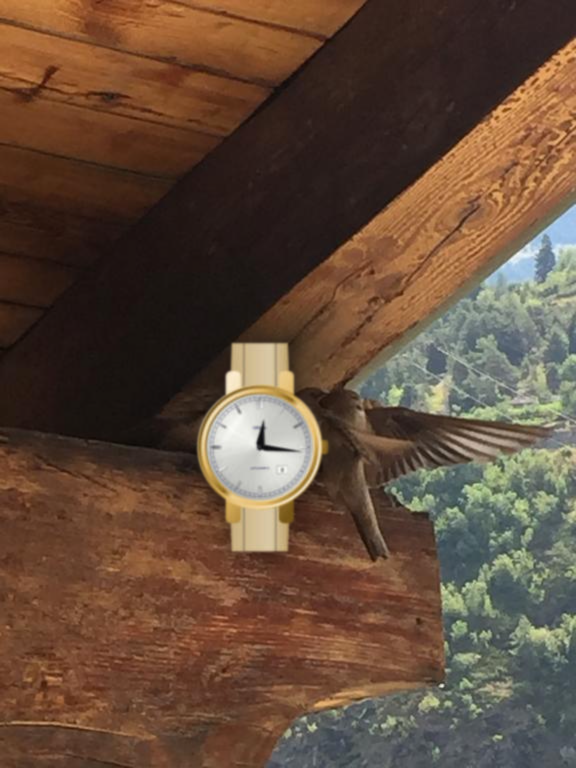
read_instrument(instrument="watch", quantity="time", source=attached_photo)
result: 12:16
